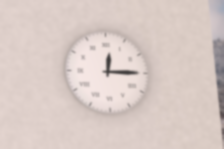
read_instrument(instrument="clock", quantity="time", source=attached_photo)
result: 12:15
